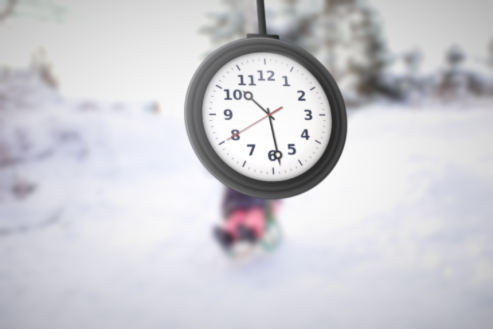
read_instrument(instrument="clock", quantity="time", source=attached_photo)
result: 10:28:40
